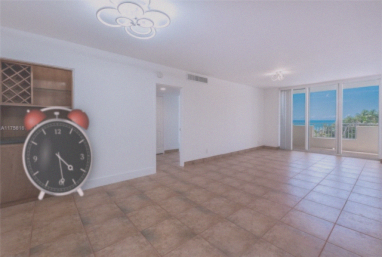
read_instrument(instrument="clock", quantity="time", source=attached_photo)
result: 4:29
